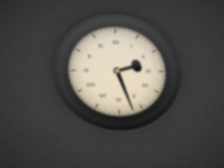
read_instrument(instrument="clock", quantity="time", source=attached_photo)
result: 2:27
